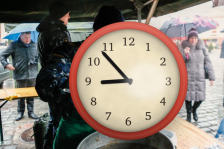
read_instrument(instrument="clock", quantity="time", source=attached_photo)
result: 8:53
